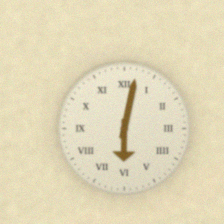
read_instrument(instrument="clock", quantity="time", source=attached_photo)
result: 6:02
